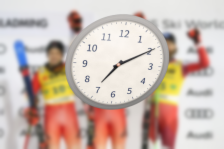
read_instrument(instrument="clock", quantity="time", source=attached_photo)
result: 7:10
